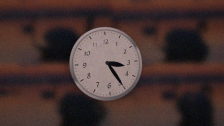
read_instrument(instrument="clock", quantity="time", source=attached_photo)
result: 3:25
